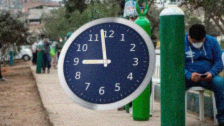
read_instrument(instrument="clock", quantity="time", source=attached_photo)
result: 8:58
